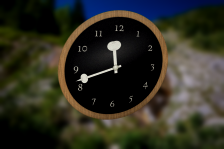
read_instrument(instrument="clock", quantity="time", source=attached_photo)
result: 11:42
